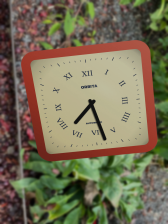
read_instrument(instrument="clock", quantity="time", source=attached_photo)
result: 7:28
